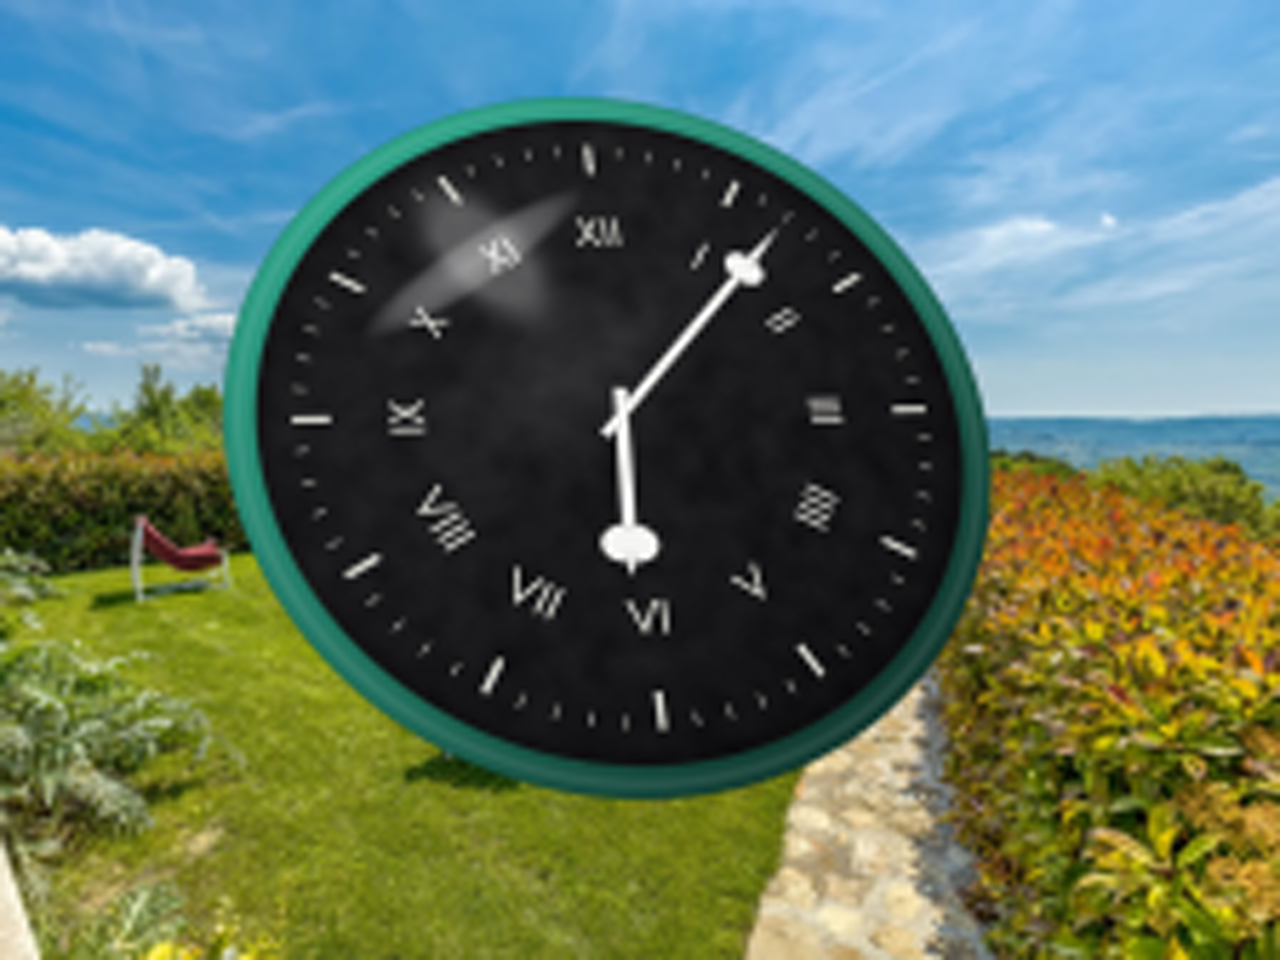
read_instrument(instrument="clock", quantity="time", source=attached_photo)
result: 6:07
